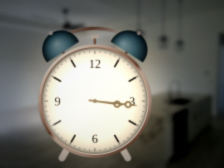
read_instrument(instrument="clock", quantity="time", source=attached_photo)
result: 3:16
